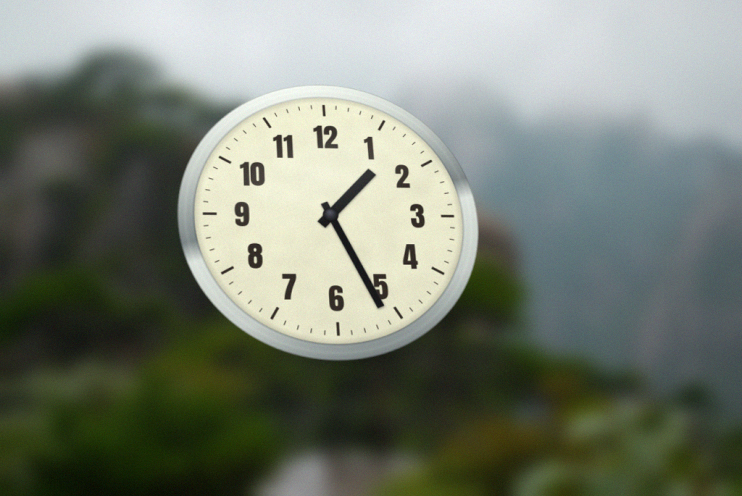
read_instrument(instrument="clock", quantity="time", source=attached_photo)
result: 1:26
